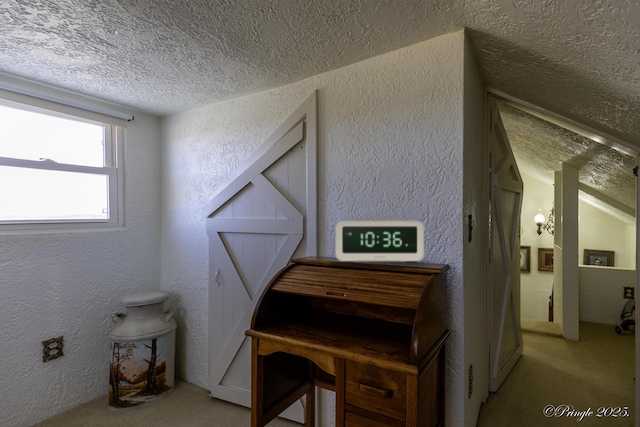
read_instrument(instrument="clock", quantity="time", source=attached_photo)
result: 10:36
